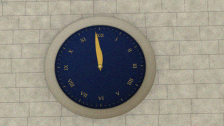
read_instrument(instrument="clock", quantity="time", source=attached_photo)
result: 11:59
